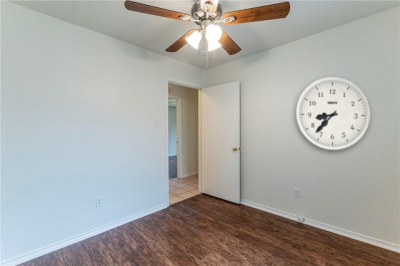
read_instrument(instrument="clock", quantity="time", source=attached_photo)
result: 8:37
